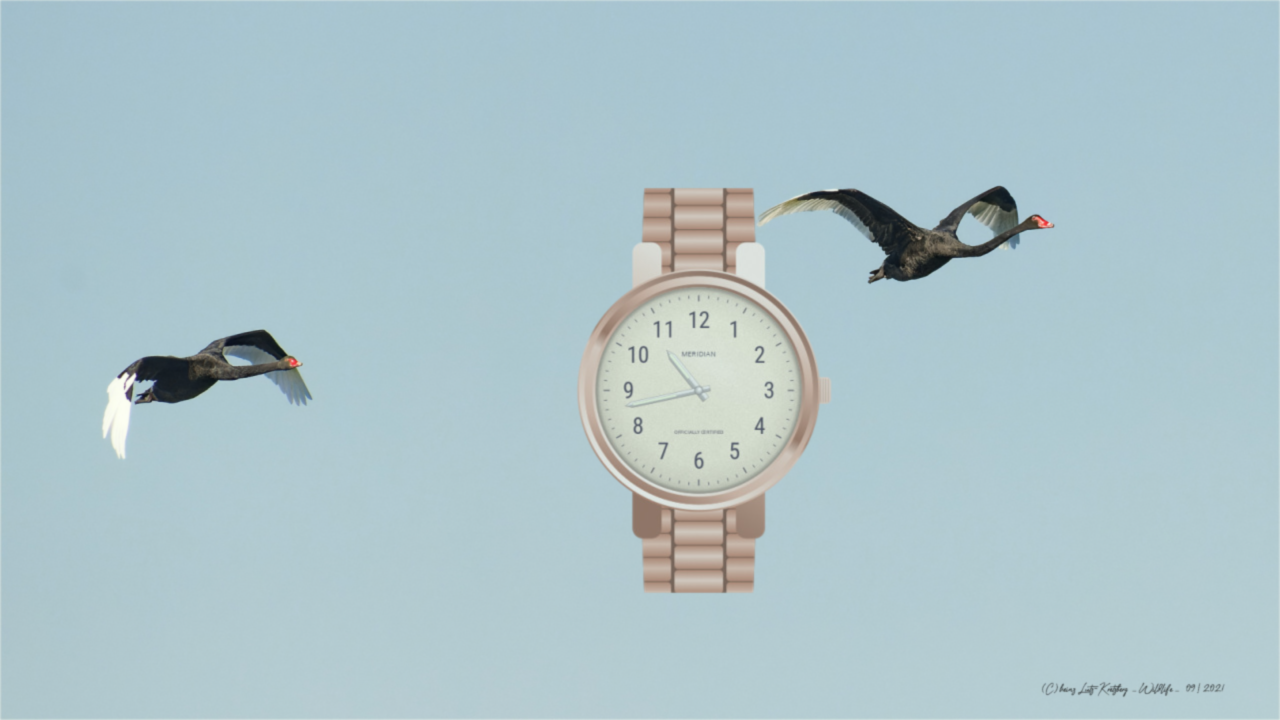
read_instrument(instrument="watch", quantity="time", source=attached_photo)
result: 10:43
